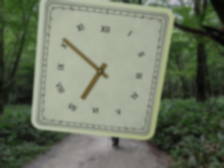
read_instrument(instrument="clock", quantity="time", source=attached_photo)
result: 6:51
